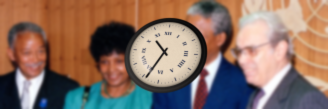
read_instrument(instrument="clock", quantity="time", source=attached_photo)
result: 10:34
